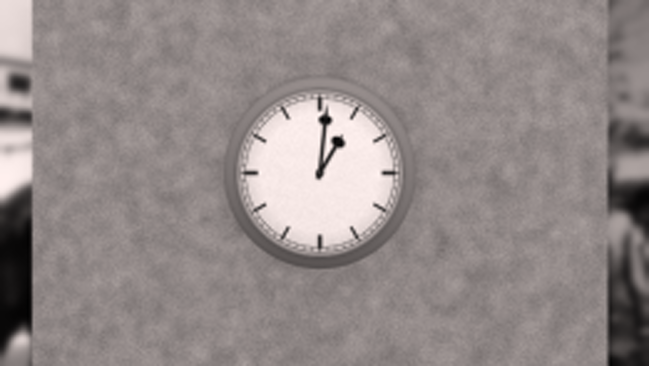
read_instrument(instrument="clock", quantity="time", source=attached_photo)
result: 1:01
